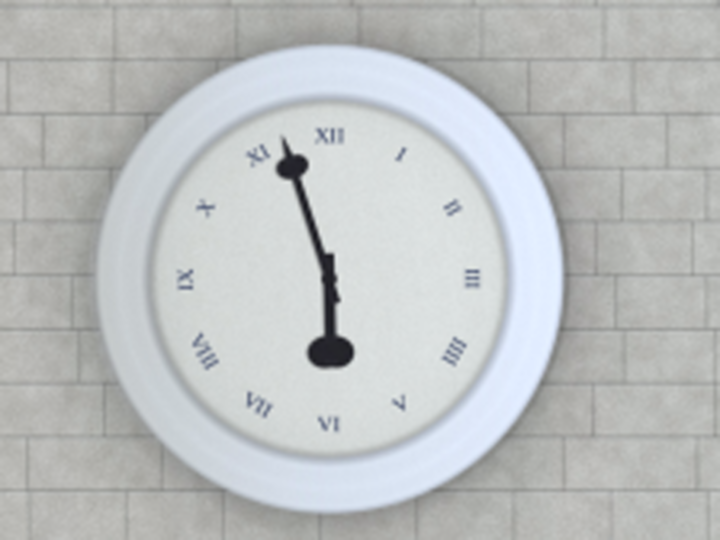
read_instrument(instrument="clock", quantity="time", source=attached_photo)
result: 5:57
